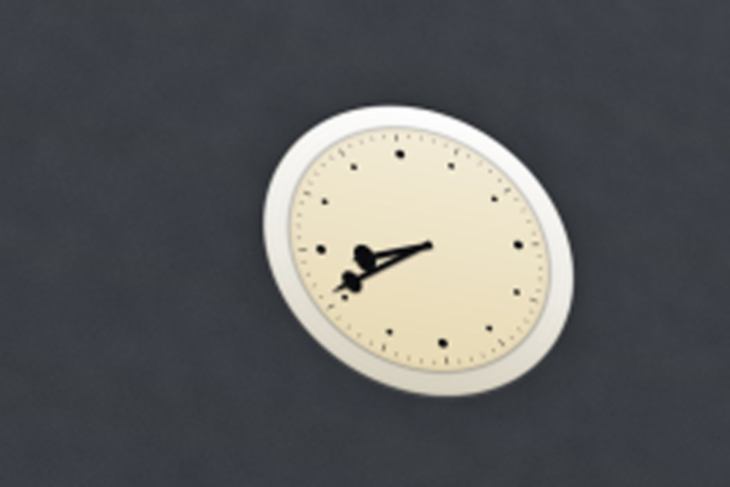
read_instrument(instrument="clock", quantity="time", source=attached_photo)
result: 8:41
